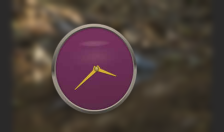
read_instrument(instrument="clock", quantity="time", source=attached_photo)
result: 3:38
